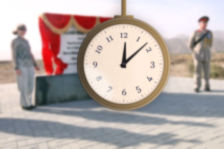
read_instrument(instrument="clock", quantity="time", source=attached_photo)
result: 12:08
